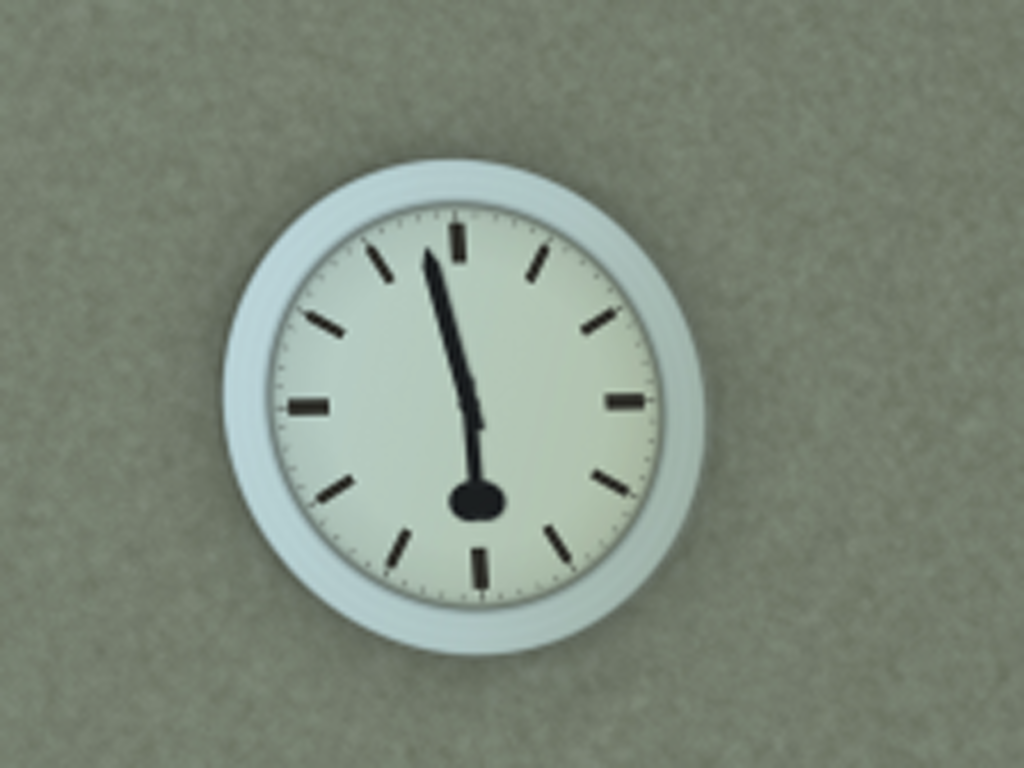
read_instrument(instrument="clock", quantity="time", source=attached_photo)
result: 5:58
